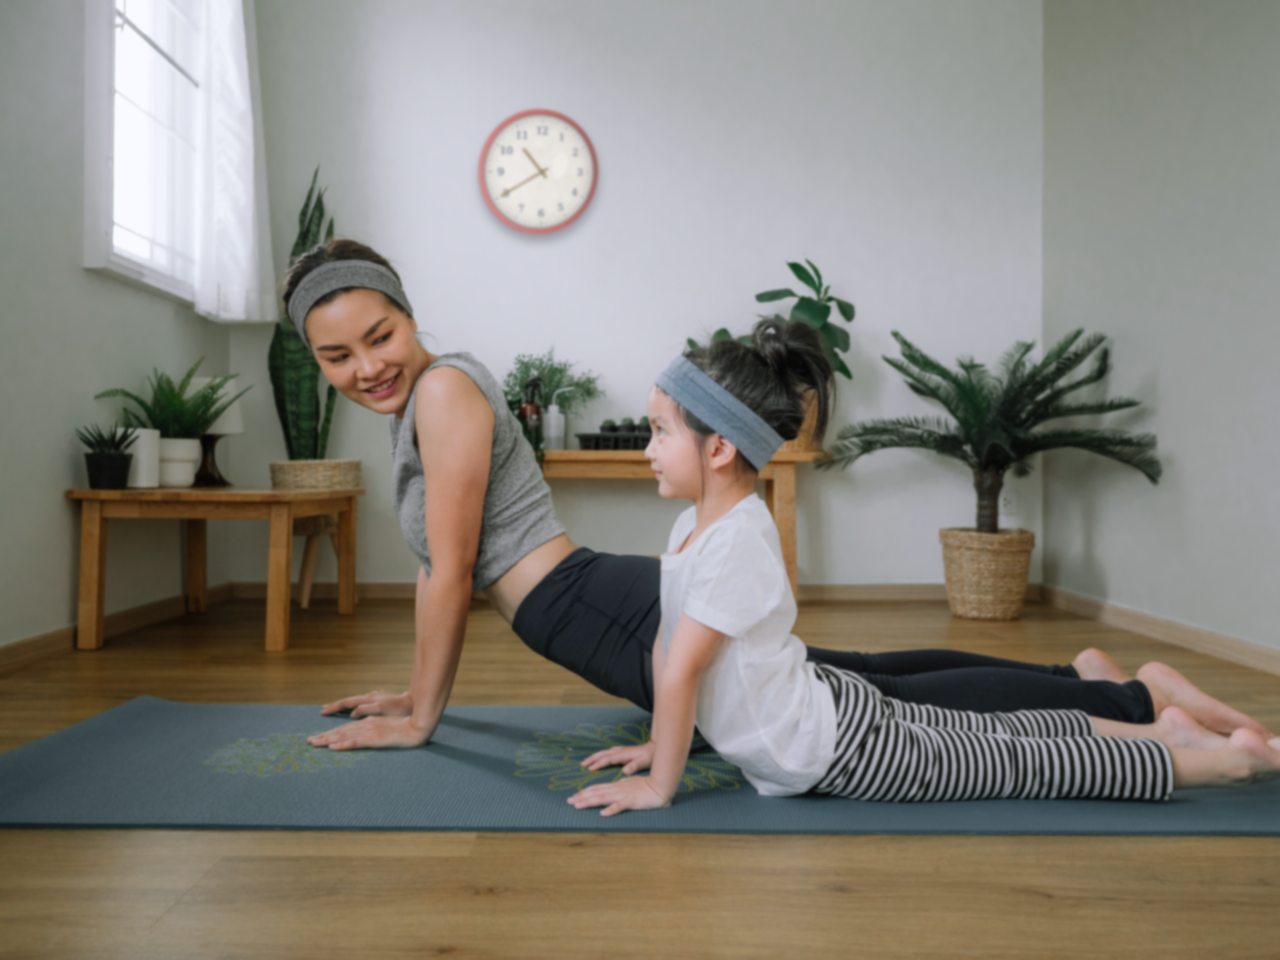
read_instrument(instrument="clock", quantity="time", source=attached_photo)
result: 10:40
